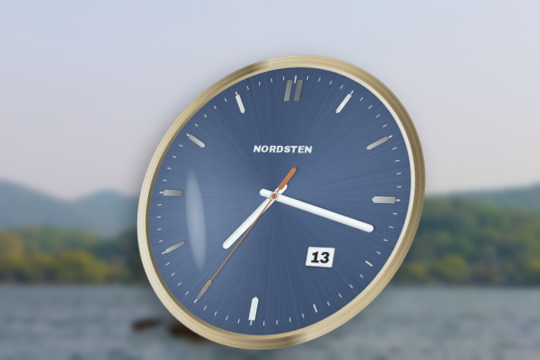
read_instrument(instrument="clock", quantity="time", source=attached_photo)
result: 7:17:35
